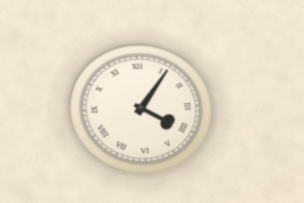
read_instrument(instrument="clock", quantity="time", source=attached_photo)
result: 4:06
